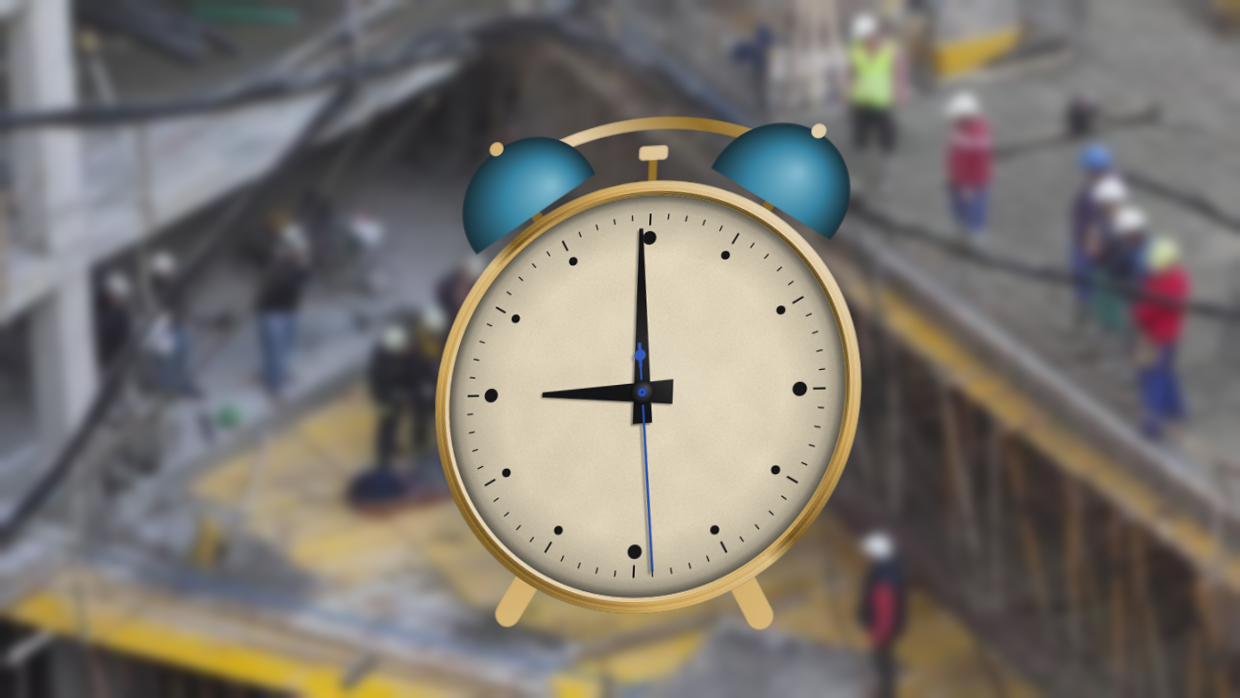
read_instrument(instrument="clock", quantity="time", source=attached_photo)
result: 8:59:29
